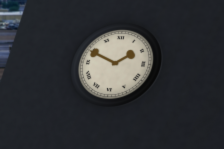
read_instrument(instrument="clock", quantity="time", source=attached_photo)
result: 1:49
